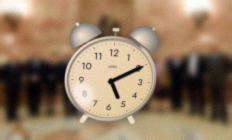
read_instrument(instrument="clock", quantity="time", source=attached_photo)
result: 5:10
